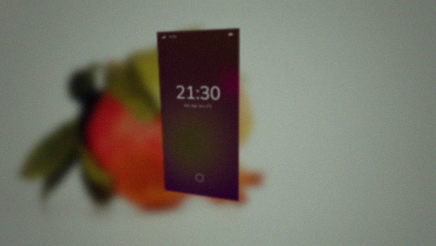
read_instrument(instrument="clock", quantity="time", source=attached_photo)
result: 21:30
